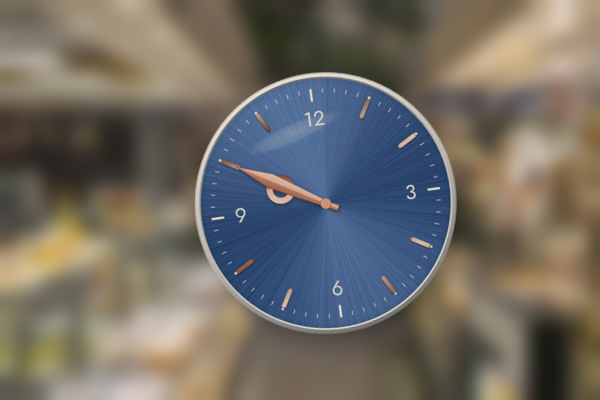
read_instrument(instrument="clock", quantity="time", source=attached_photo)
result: 9:50
